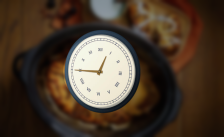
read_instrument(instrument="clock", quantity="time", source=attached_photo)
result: 12:45
